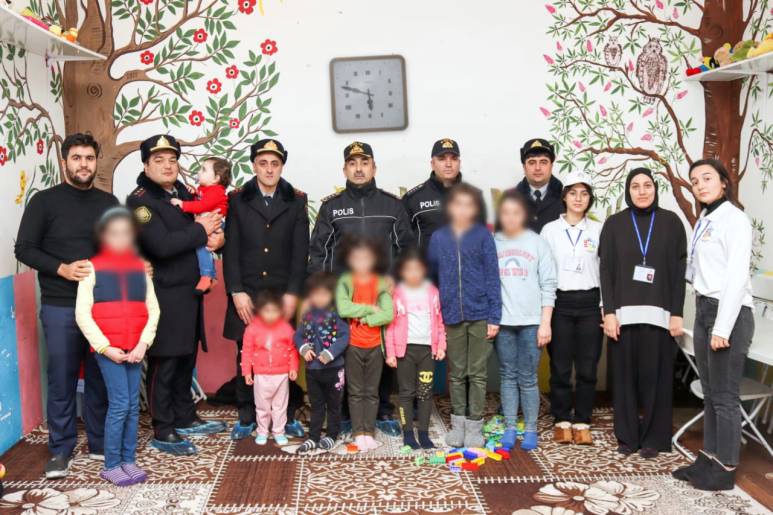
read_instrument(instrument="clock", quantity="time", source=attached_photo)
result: 5:48
